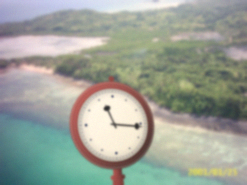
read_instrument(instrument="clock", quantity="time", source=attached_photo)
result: 11:16
